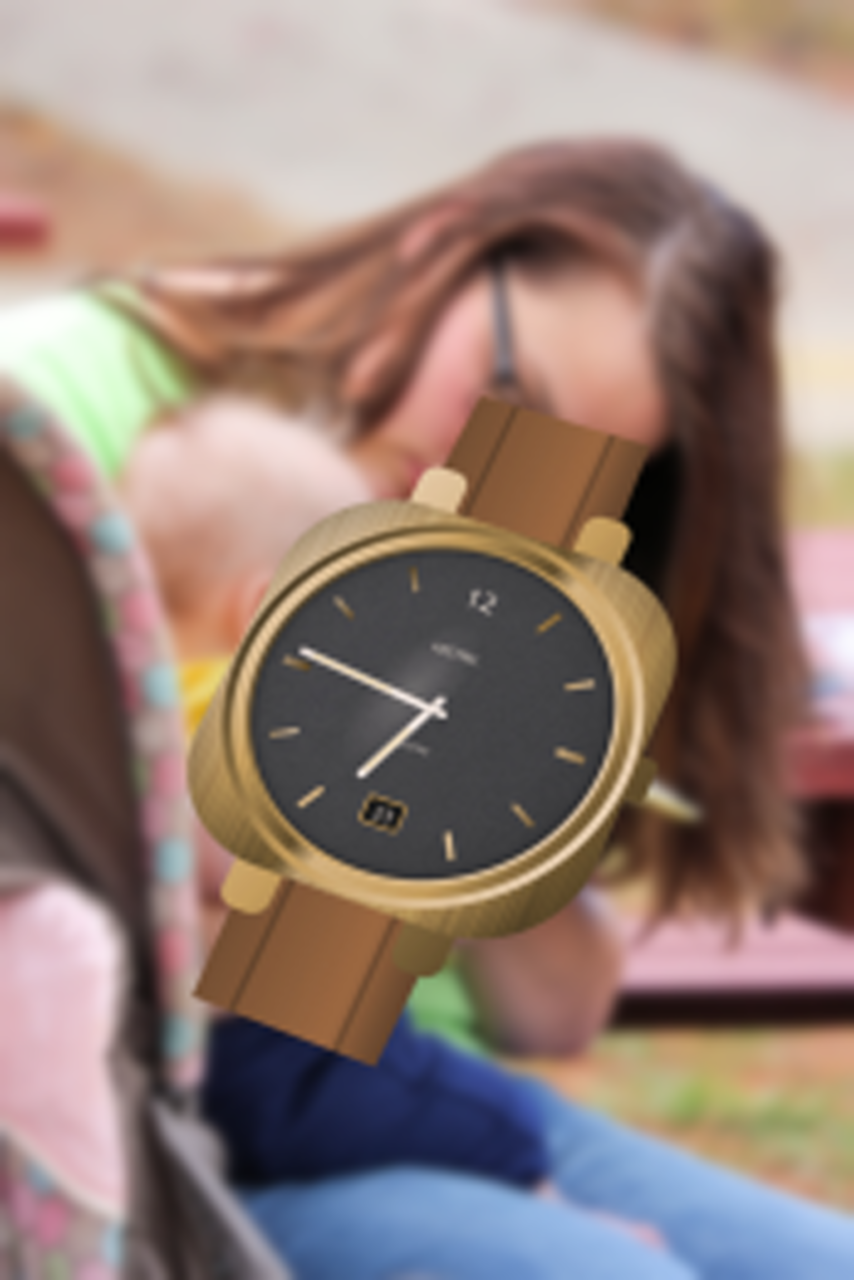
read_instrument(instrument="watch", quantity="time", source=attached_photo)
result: 6:46
